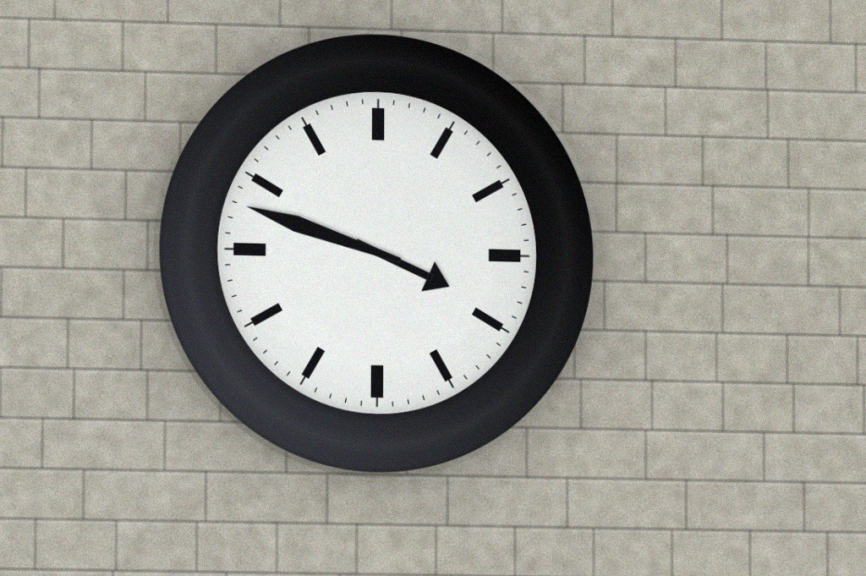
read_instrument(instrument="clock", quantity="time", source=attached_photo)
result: 3:48
